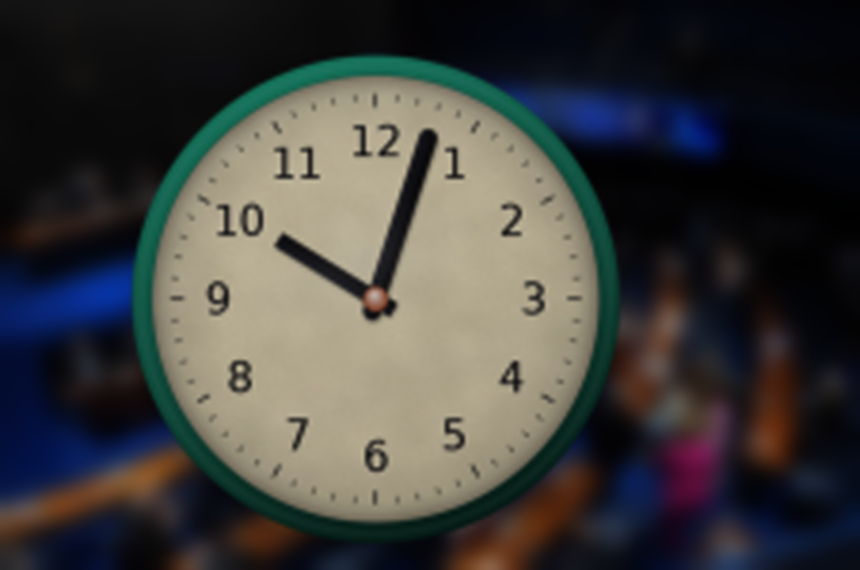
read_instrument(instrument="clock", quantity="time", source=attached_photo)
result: 10:03
